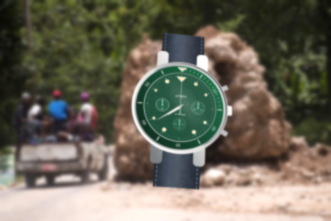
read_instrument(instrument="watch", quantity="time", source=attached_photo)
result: 7:39
